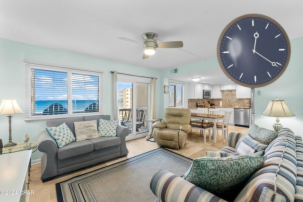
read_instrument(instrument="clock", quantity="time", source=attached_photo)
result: 12:21
